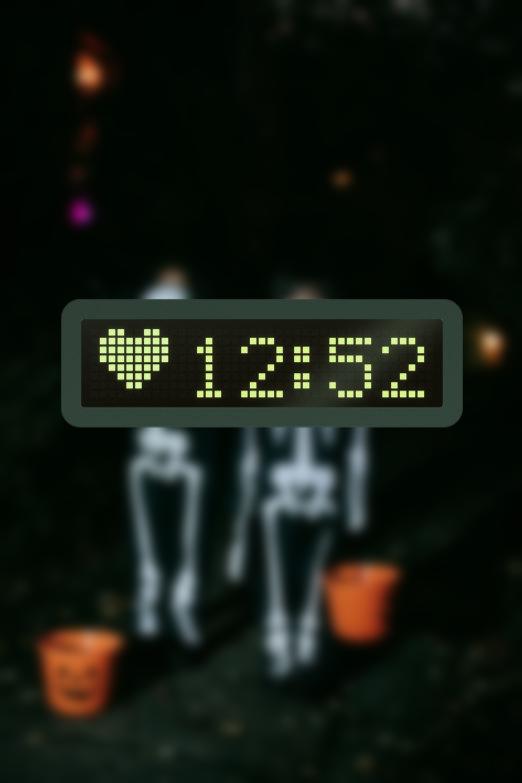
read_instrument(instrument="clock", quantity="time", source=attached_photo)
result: 12:52
